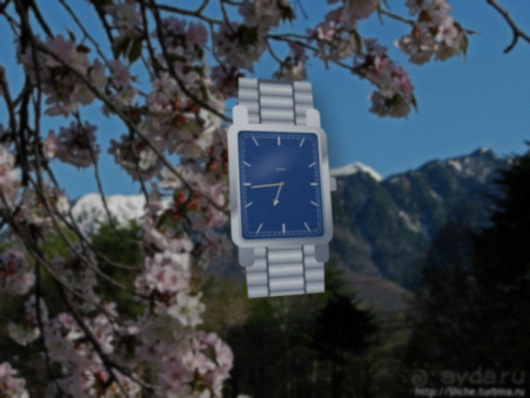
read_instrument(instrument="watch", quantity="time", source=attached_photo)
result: 6:44
